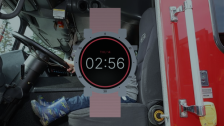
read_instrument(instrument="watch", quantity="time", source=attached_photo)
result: 2:56
